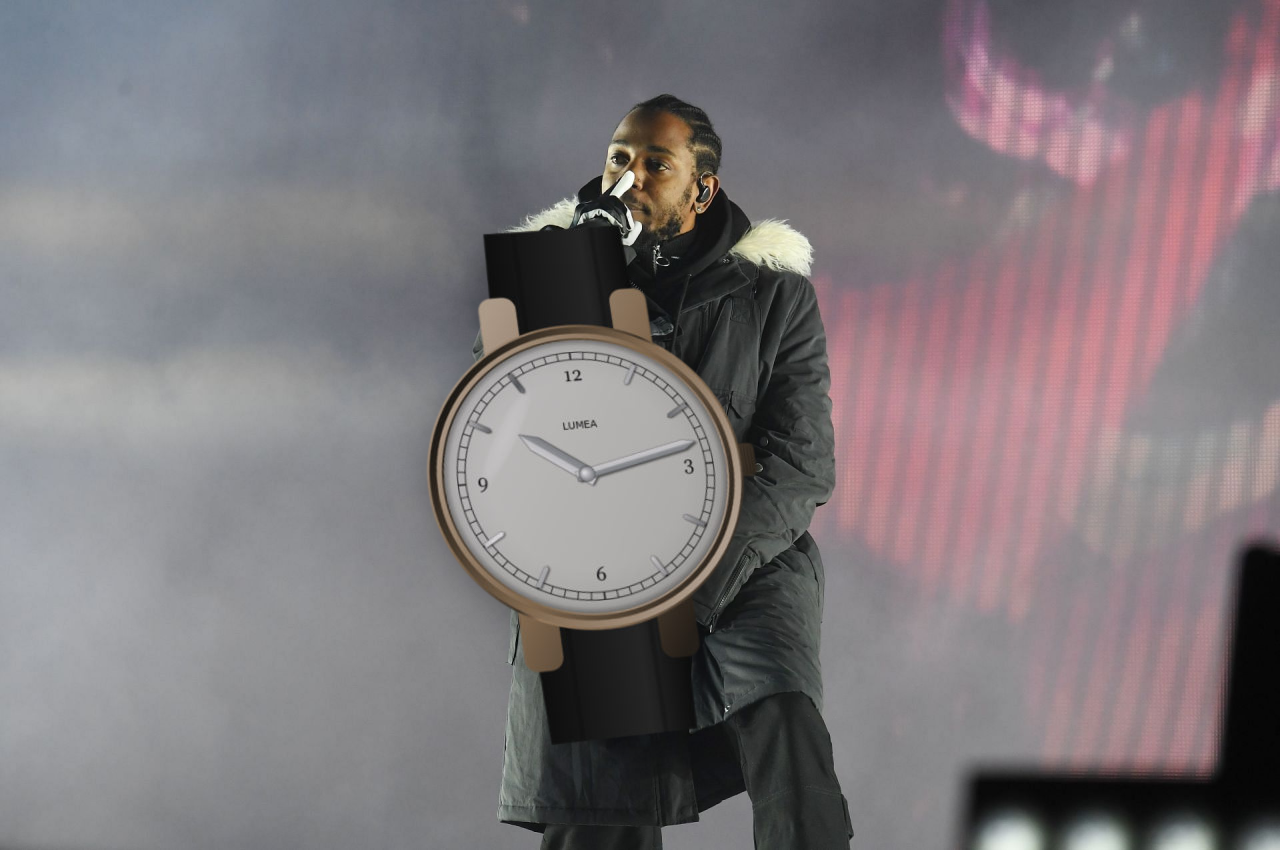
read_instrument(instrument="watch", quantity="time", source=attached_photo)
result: 10:13
